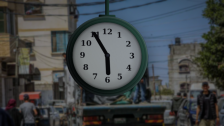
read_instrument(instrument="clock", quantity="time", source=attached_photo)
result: 5:55
